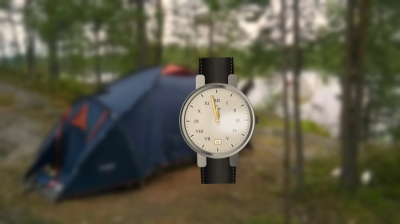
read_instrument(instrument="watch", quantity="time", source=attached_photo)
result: 11:58
